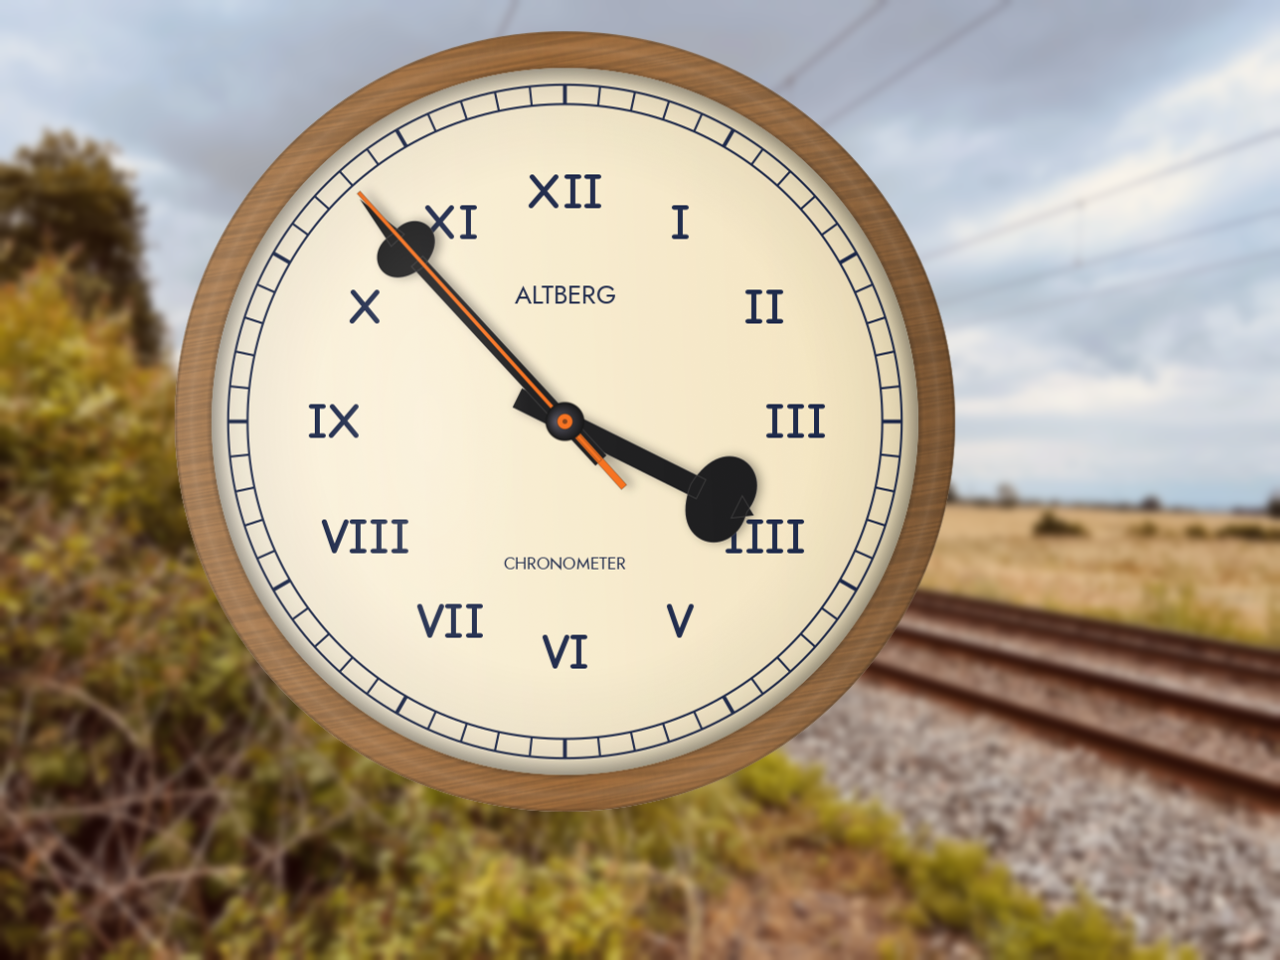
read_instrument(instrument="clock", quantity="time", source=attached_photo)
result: 3:52:53
